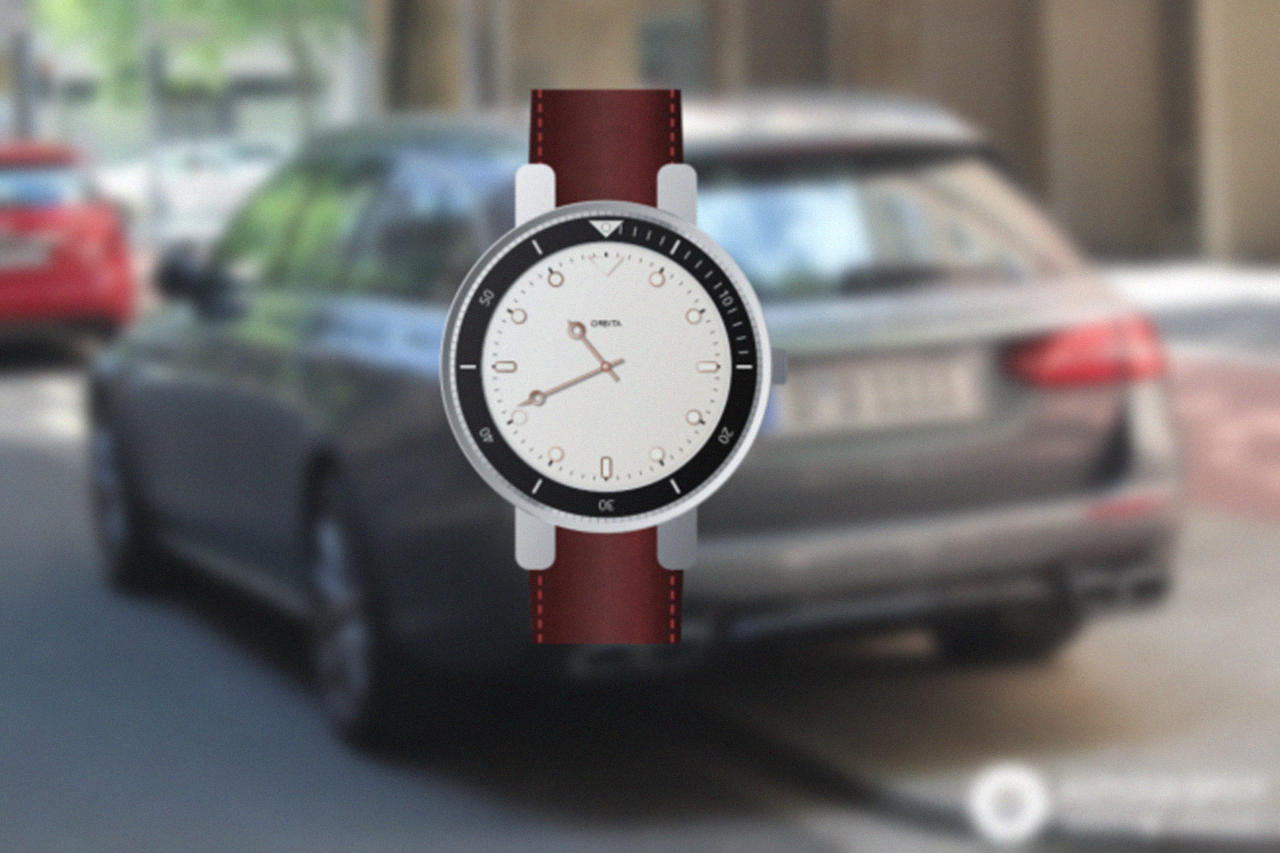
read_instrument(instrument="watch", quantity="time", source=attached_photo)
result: 10:41
